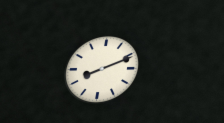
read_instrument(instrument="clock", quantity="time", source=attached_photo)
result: 8:11
